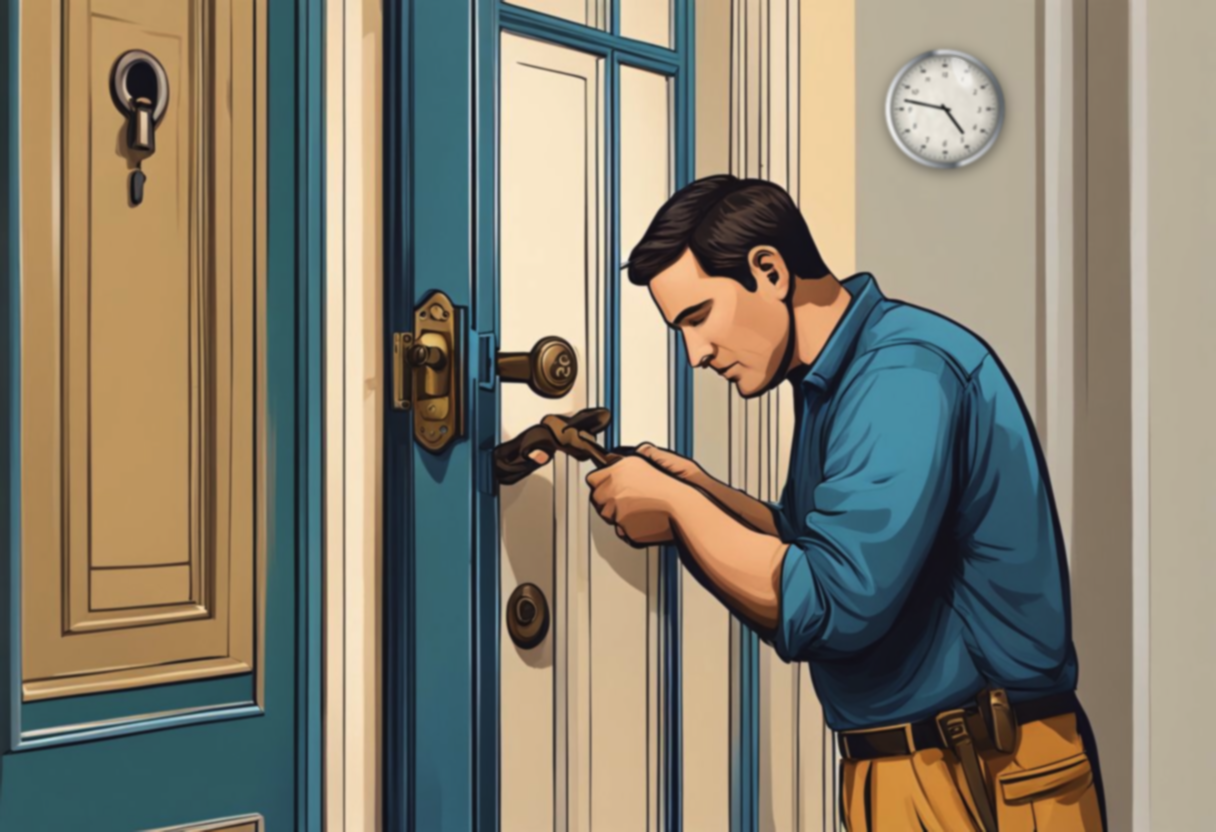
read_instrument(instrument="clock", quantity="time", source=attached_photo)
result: 4:47
